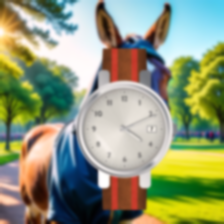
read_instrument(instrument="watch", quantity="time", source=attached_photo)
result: 4:11
